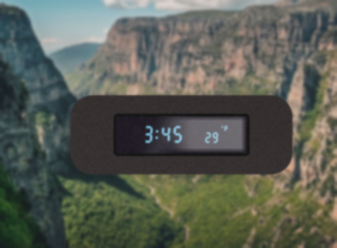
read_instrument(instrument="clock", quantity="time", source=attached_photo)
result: 3:45
